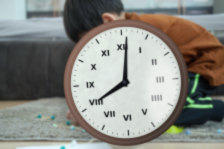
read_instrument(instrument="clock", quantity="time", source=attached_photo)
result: 8:01
